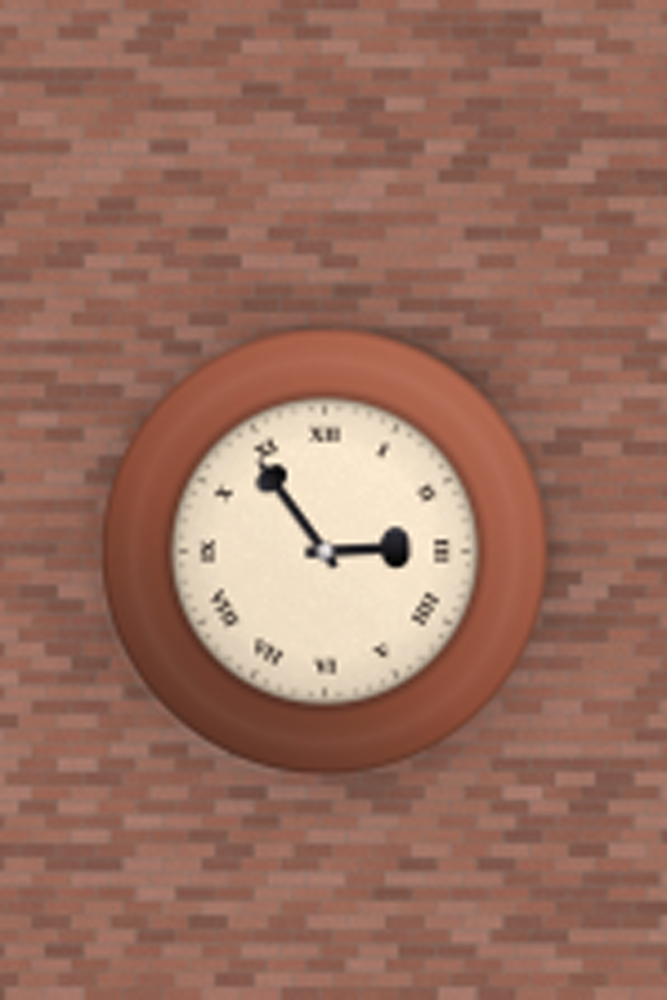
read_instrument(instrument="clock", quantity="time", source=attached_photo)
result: 2:54
